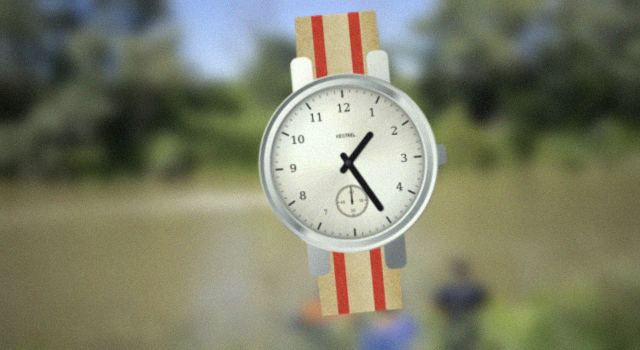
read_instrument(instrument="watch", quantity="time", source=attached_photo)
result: 1:25
